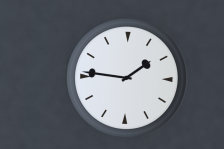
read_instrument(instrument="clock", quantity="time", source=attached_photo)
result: 1:46
